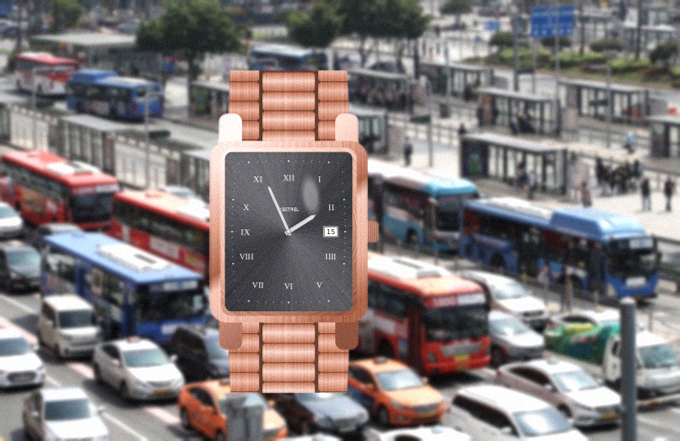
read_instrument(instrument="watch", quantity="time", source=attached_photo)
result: 1:56
